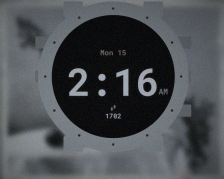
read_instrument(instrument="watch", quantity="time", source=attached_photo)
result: 2:16
